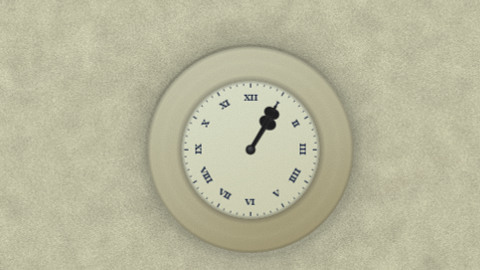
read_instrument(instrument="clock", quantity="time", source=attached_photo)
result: 1:05
